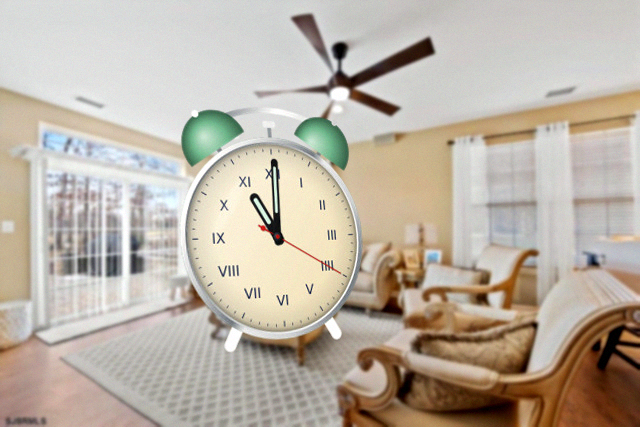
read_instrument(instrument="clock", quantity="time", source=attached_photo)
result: 11:00:20
